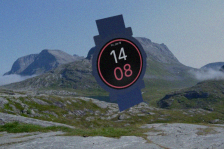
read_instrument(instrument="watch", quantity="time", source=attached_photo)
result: 14:08
